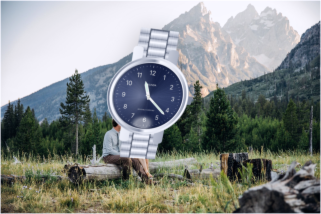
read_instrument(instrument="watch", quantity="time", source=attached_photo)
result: 11:22
